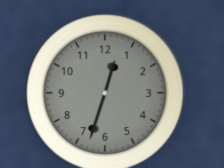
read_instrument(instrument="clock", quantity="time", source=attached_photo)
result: 12:33
